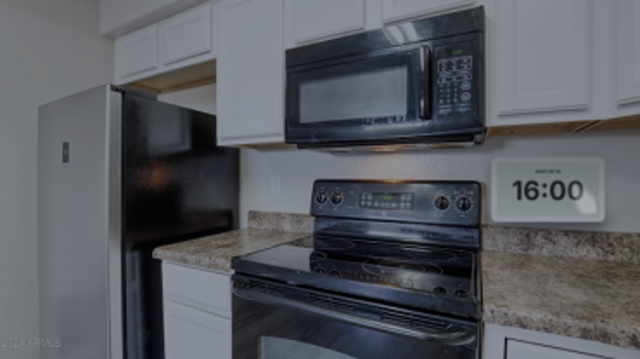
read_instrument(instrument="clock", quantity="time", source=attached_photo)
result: 16:00
